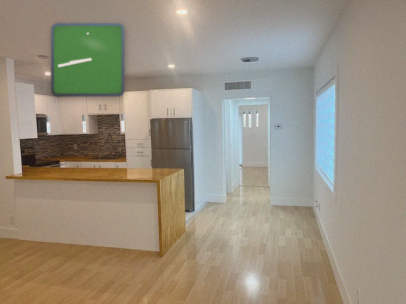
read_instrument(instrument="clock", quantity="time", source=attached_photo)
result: 8:43
